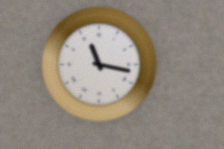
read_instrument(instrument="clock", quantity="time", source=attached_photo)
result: 11:17
